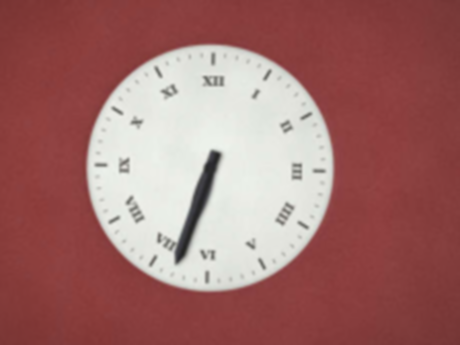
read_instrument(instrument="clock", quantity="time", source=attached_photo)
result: 6:33
